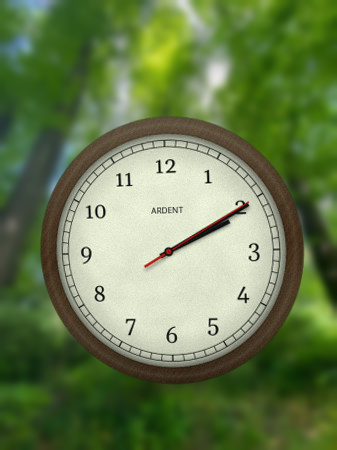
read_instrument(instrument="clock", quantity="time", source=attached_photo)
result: 2:10:10
